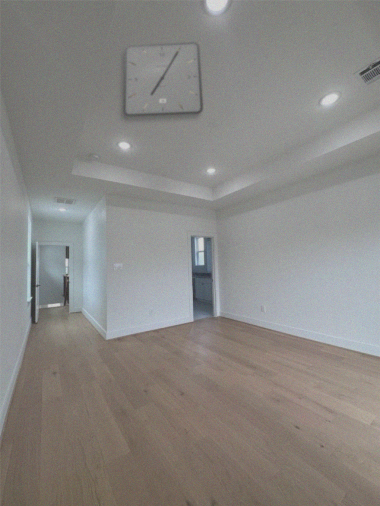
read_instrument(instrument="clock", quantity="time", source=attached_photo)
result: 7:05
